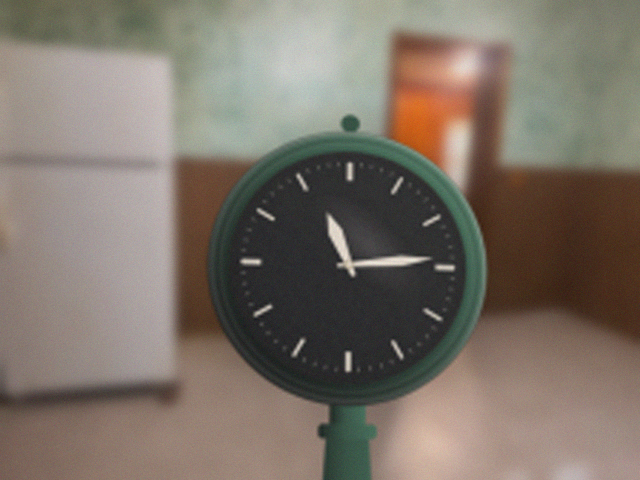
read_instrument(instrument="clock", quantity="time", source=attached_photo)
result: 11:14
